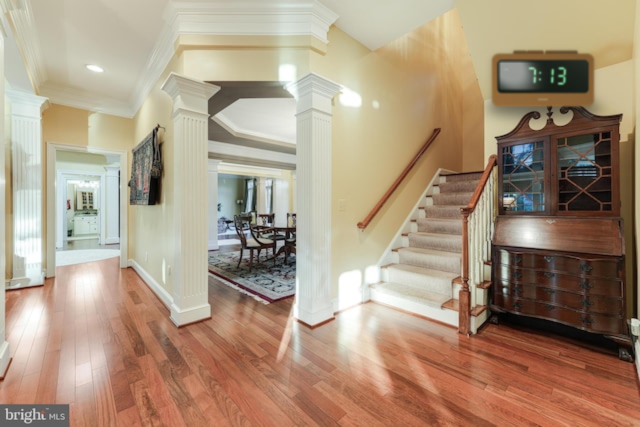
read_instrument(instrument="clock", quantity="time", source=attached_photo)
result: 7:13
